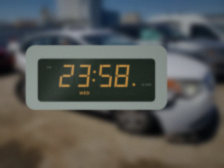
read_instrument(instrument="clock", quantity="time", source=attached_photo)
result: 23:58
